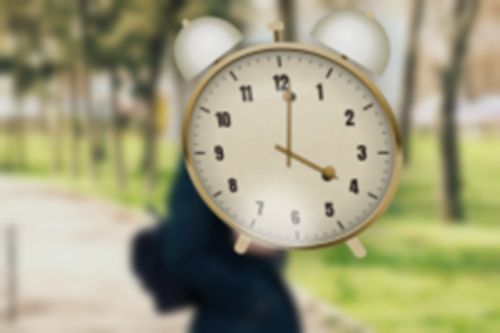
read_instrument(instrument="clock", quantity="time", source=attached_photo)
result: 4:01
